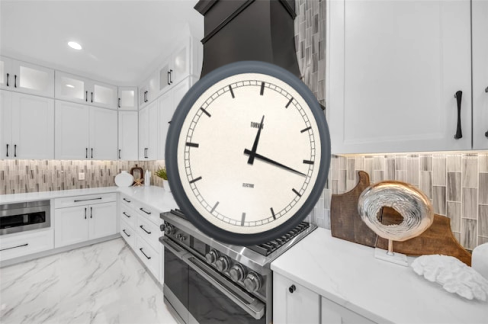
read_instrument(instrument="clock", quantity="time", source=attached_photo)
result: 12:17
